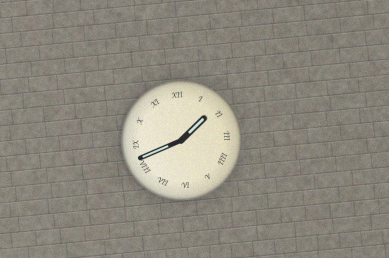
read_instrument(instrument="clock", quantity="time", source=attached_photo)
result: 1:42
